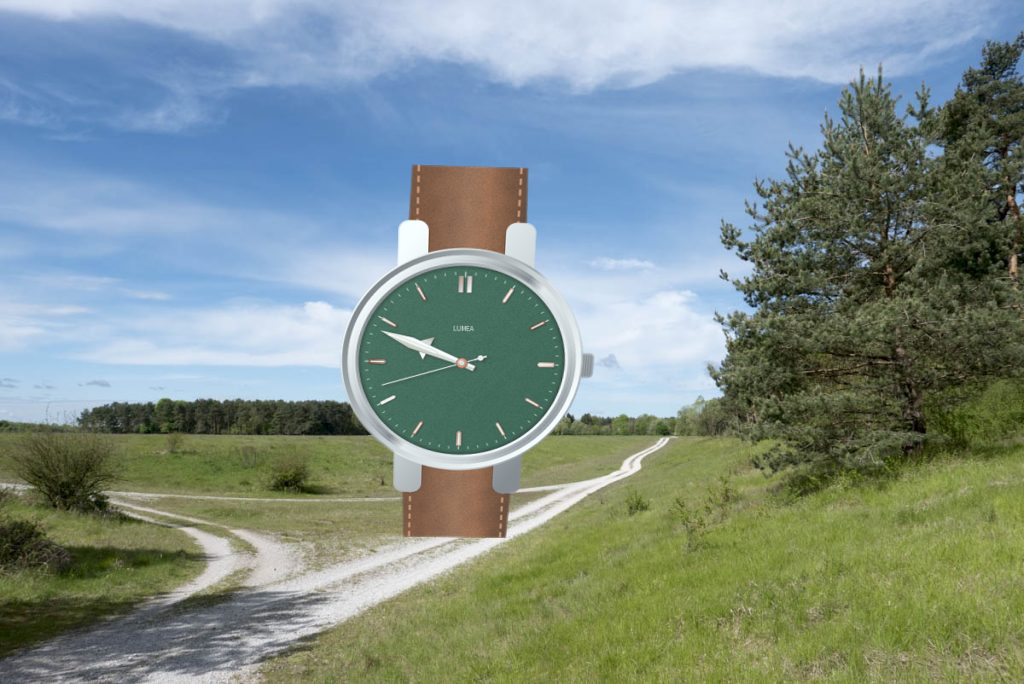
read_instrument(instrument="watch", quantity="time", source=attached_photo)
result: 9:48:42
